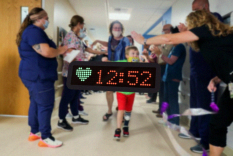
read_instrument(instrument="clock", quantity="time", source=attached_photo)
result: 12:52
